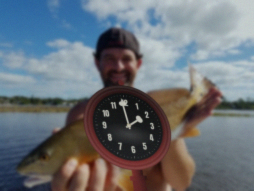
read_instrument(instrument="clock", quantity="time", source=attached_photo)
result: 1:59
